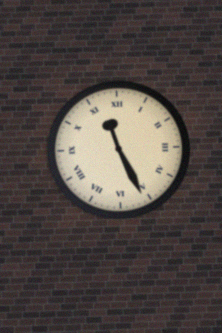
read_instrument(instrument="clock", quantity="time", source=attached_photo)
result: 11:26
